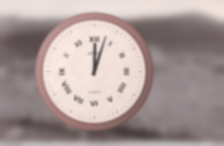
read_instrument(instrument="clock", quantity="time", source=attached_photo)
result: 12:03
